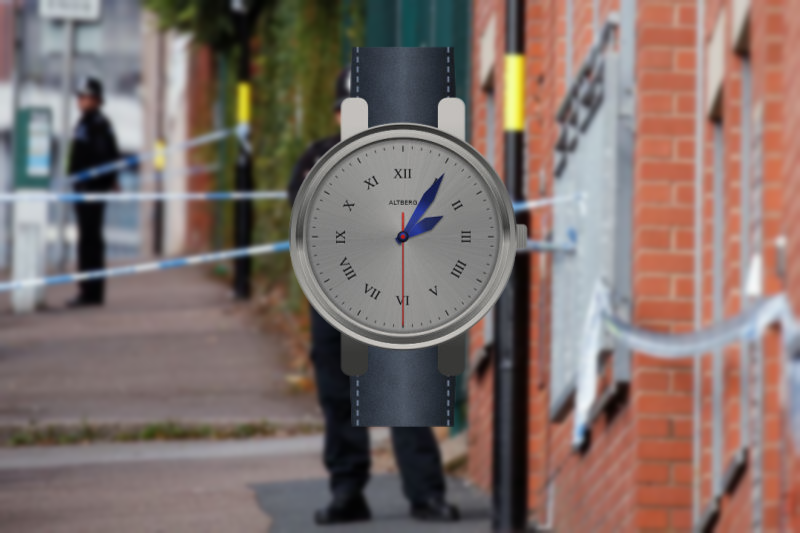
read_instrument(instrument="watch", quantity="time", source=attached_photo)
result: 2:05:30
